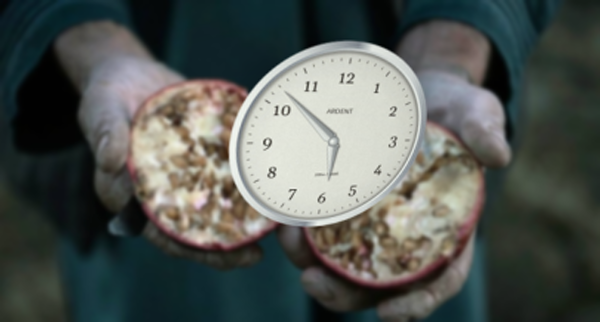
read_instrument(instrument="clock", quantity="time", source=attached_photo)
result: 5:52
